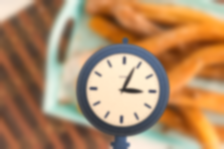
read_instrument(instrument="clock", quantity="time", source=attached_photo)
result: 3:04
